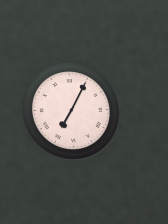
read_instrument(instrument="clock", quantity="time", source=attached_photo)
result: 7:05
